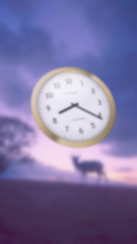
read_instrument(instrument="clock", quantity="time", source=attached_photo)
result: 8:21
